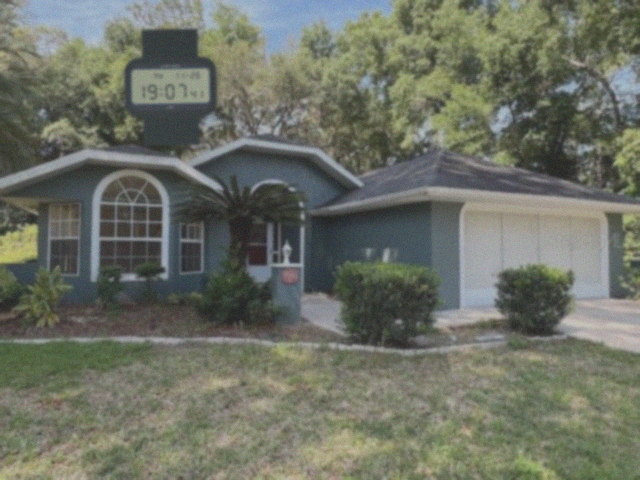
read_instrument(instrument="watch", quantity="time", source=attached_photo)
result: 19:07
